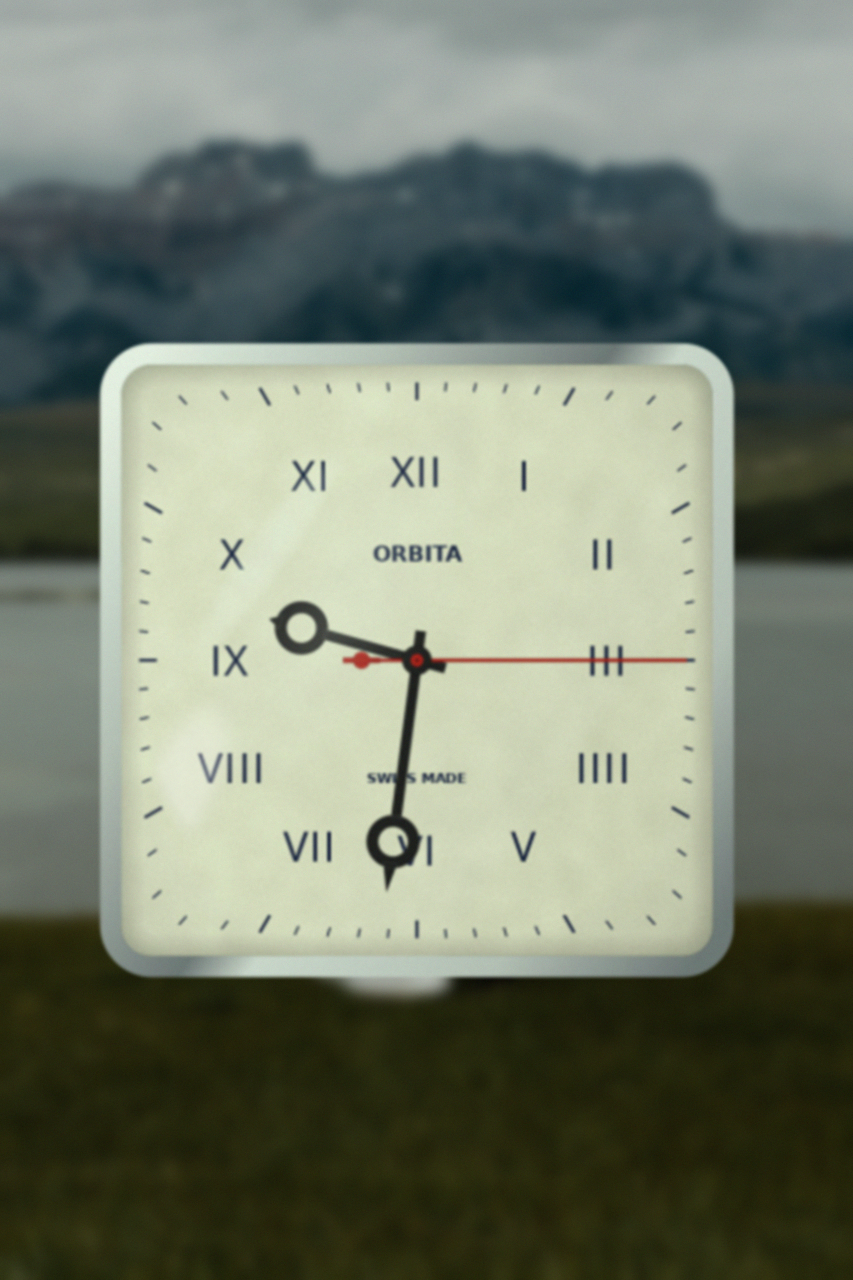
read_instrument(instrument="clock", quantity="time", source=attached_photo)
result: 9:31:15
